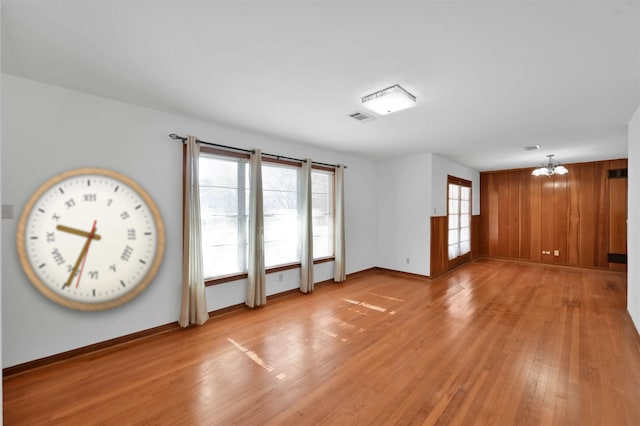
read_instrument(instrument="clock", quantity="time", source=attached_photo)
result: 9:34:33
